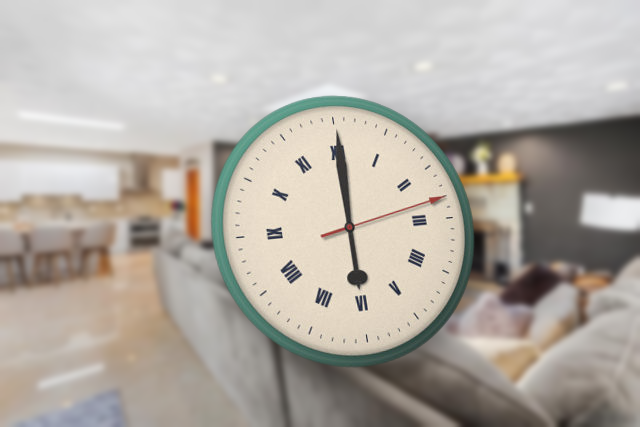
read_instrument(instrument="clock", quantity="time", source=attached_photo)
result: 6:00:13
